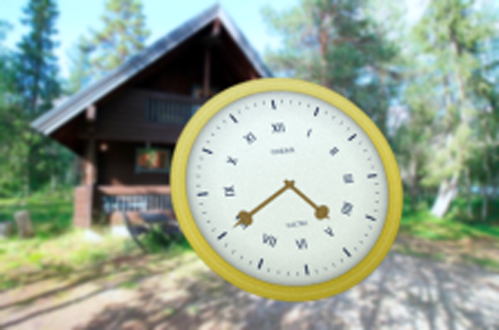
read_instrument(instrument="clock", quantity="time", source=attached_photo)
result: 4:40
